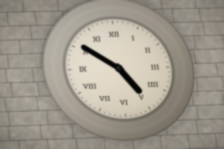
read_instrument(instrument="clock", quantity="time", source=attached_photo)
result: 4:51
